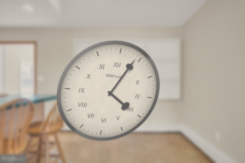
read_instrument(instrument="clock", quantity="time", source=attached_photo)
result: 4:04
